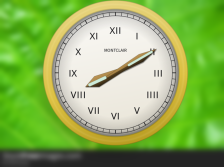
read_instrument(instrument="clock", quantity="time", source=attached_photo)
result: 8:10
